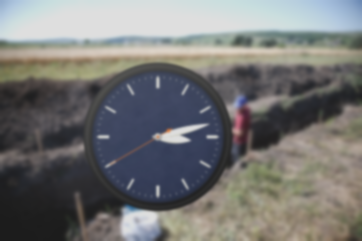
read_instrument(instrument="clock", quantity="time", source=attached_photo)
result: 3:12:40
